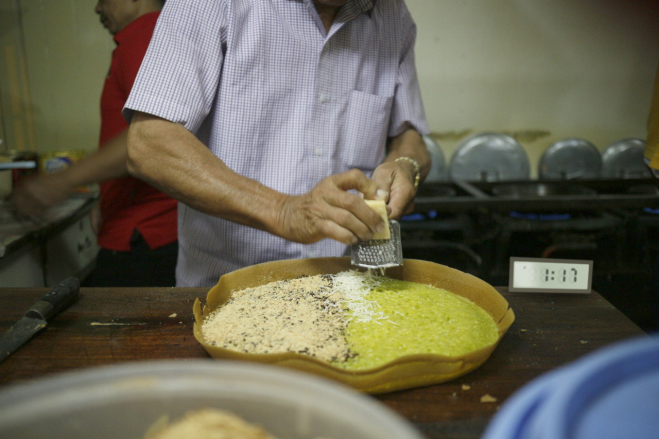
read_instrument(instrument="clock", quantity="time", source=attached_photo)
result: 1:17
